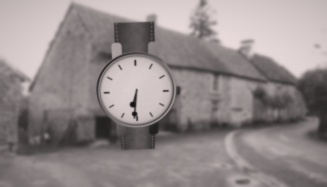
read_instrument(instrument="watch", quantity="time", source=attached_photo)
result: 6:31
